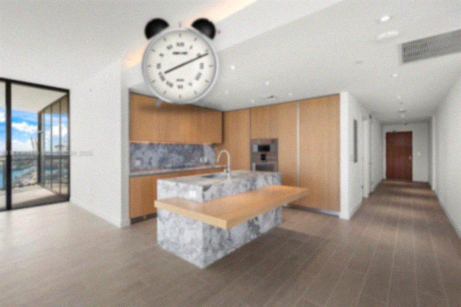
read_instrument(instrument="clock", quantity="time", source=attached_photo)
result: 8:11
